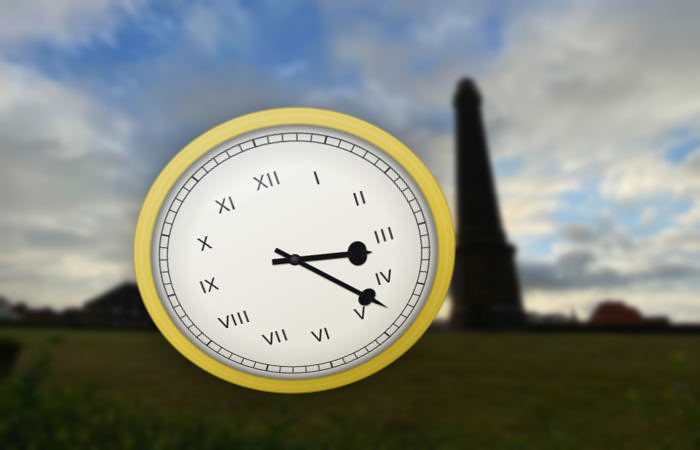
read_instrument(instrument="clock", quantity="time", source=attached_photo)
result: 3:23
